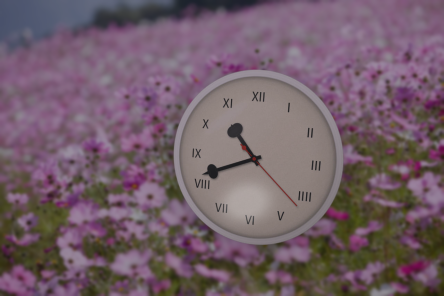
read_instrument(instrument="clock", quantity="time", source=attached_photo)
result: 10:41:22
